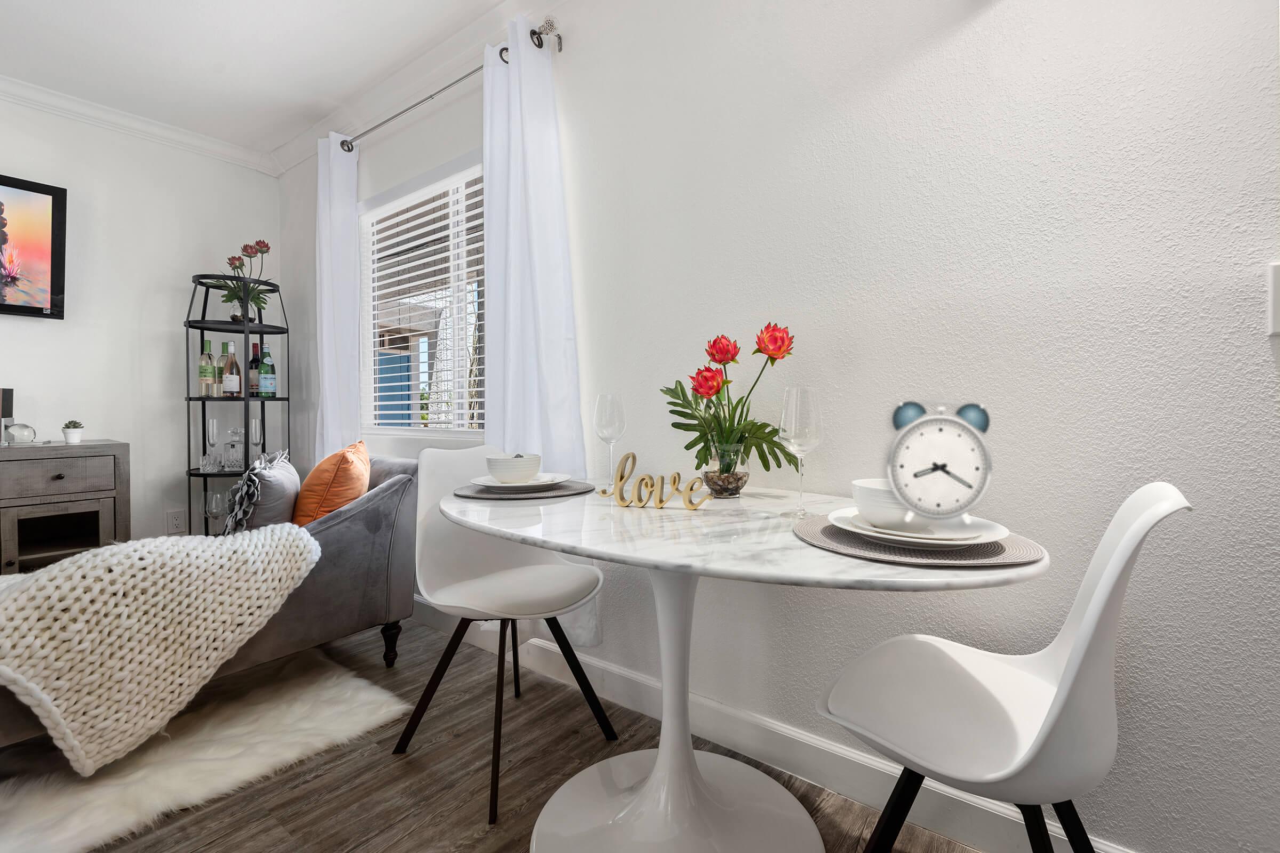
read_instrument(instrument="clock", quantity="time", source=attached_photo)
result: 8:20
